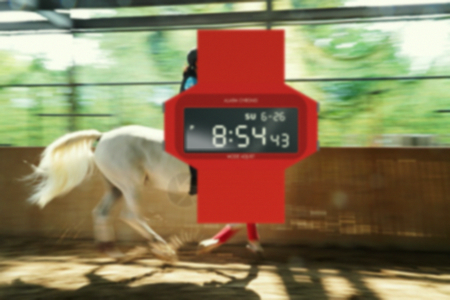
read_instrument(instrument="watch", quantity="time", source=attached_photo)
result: 8:54:43
